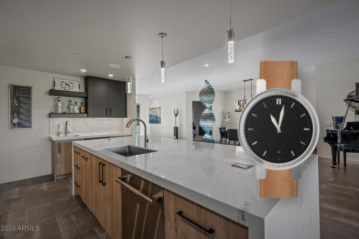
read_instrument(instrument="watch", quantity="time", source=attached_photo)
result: 11:02
